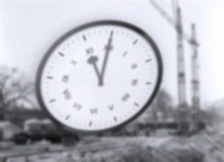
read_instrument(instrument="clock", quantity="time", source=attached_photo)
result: 11:00
